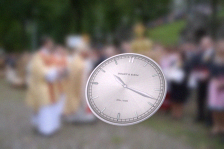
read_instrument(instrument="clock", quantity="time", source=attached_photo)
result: 10:18
